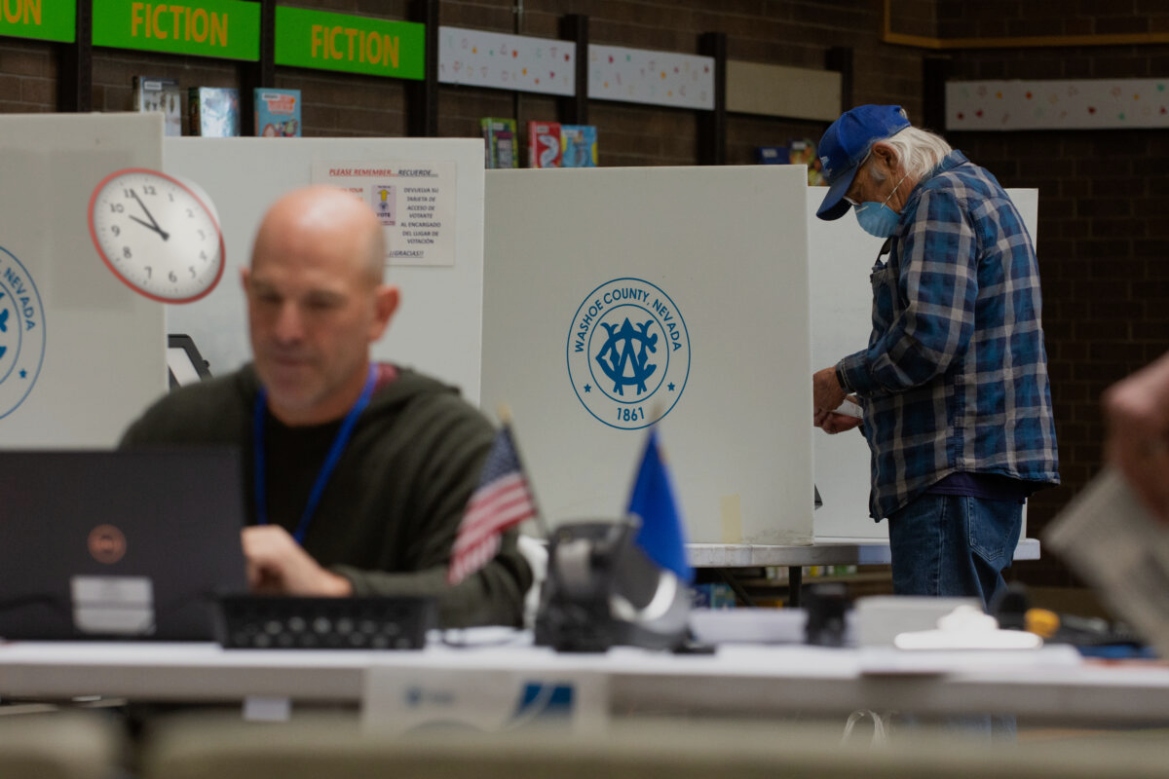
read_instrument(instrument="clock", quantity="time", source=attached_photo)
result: 9:56
